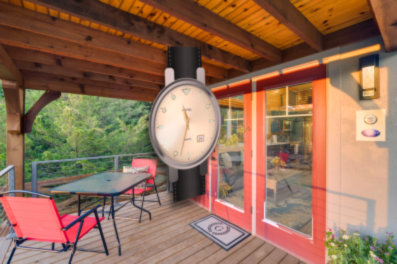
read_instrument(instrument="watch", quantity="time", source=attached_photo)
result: 11:33
